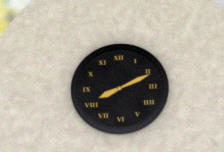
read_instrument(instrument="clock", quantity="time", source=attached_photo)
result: 8:11
